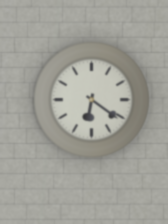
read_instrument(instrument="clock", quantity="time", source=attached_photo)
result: 6:21
